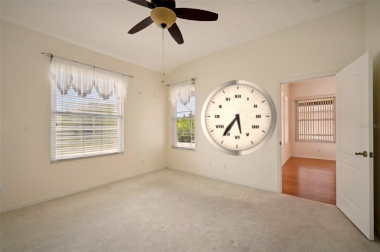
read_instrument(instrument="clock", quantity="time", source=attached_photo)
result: 5:36
